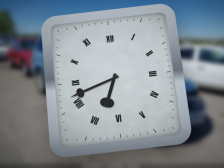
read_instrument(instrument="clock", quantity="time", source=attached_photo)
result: 6:42
